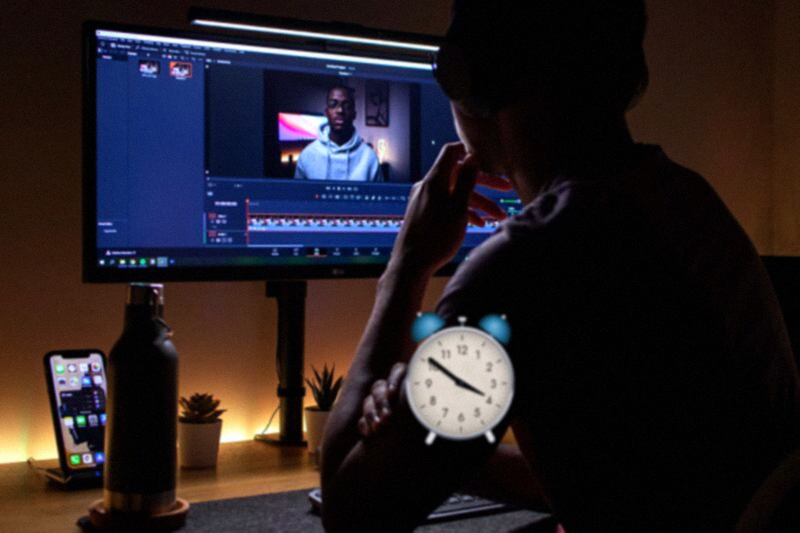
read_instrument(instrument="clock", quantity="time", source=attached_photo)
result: 3:51
